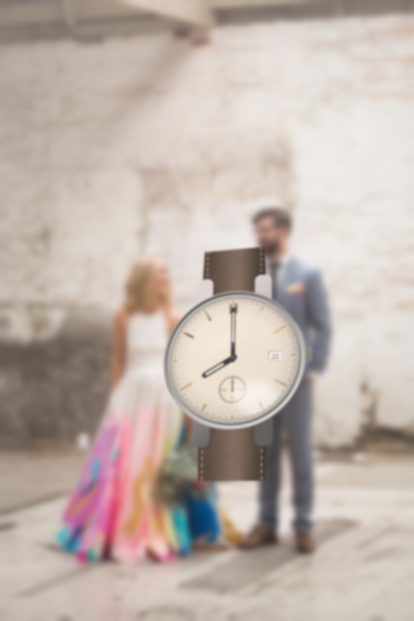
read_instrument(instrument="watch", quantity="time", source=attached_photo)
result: 8:00
